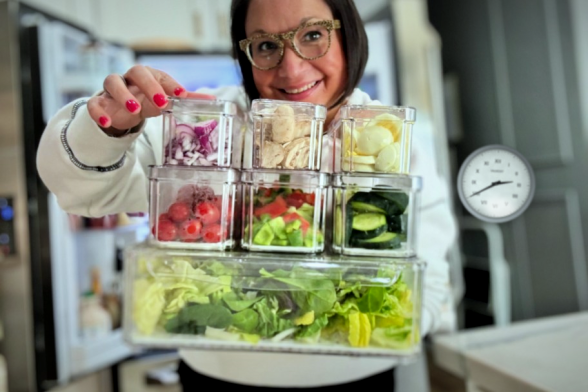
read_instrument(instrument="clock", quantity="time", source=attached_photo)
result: 2:40
